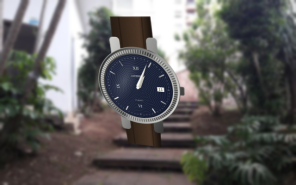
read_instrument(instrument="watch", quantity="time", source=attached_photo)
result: 1:04
